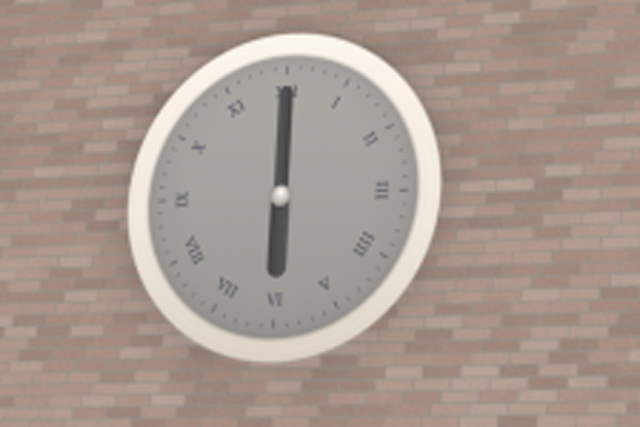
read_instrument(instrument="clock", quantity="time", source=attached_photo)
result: 6:00
